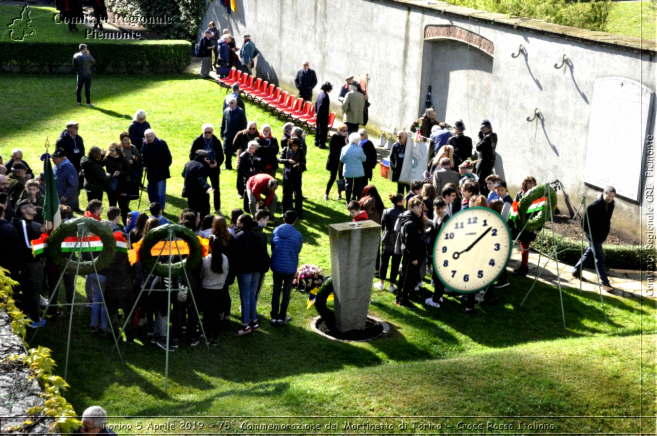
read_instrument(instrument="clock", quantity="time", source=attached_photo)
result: 8:08
